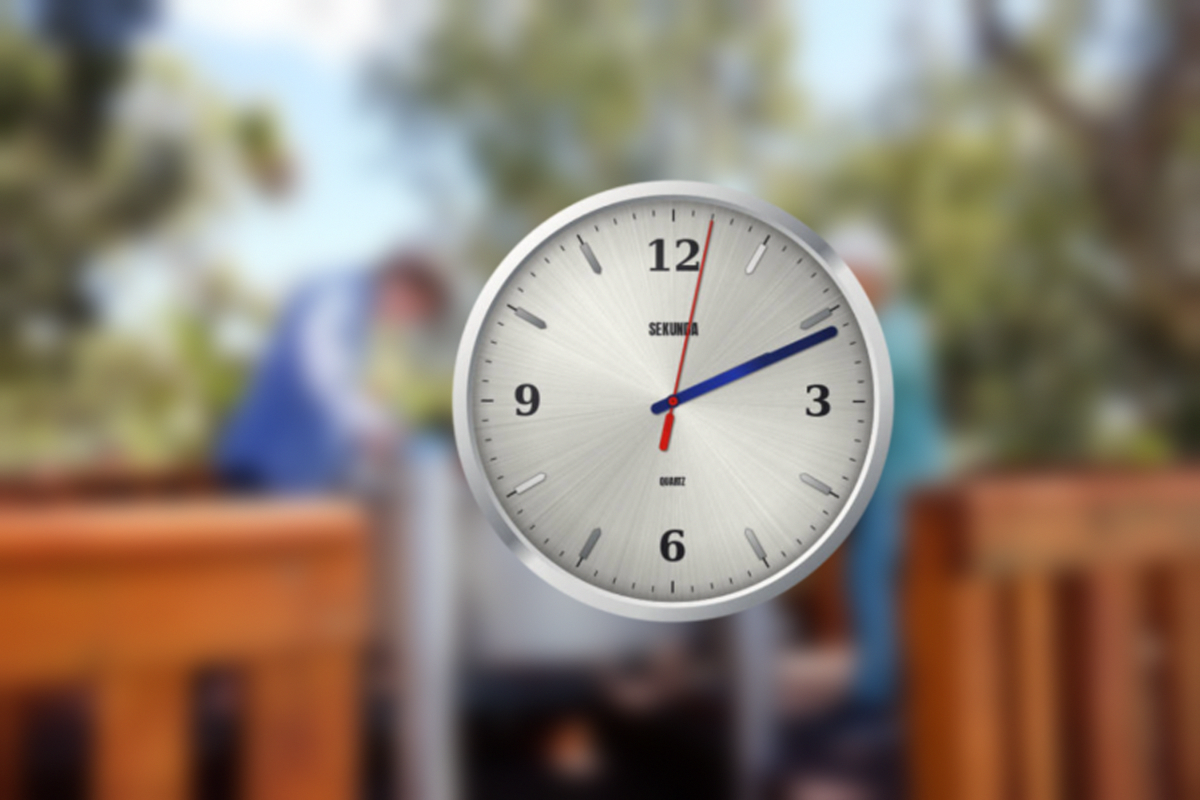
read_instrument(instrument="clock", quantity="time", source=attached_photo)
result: 2:11:02
